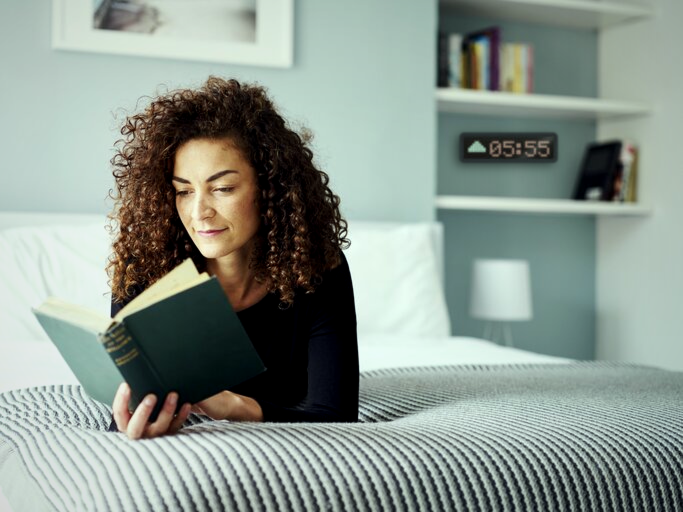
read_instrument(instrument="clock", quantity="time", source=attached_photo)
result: 5:55
